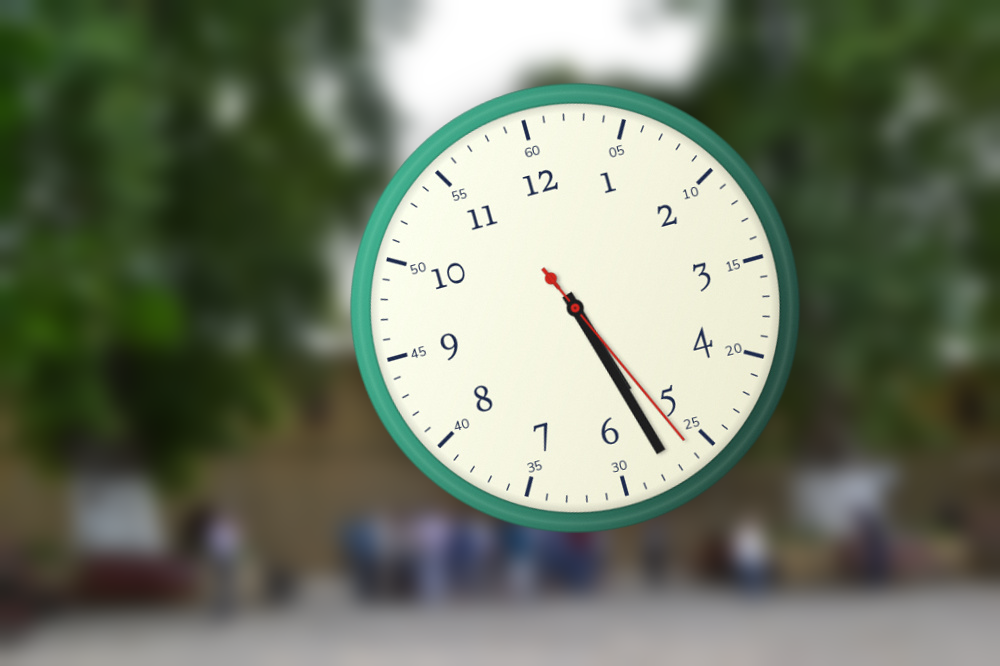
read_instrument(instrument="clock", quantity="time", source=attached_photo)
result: 5:27:26
